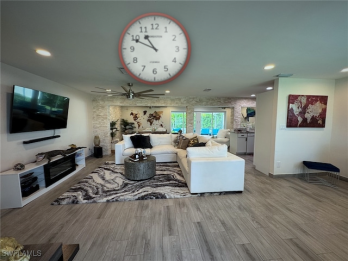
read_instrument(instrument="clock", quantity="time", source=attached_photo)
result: 10:49
